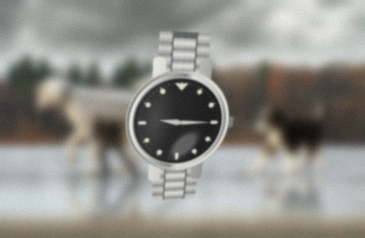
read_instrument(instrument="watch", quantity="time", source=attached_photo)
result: 9:15
